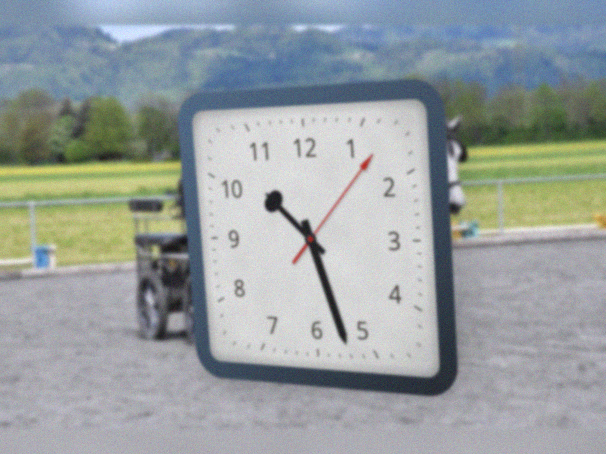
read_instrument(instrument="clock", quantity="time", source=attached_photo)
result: 10:27:07
